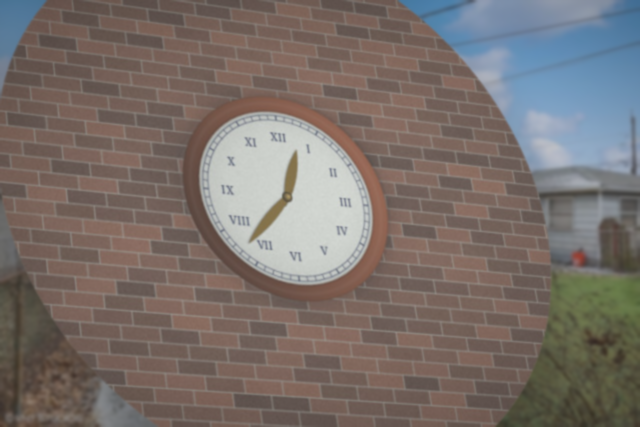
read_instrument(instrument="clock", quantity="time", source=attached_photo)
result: 12:37
